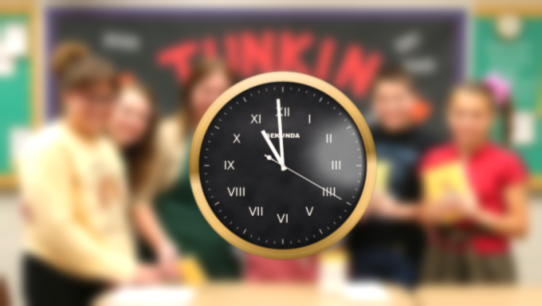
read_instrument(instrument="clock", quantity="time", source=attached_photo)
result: 10:59:20
